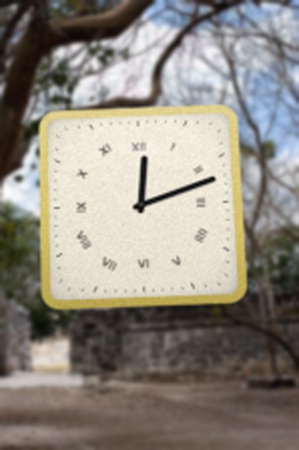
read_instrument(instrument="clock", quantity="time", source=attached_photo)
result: 12:12
